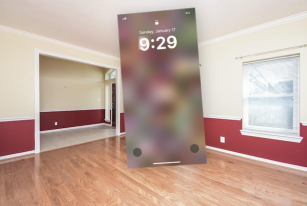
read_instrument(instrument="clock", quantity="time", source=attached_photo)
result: 9:29
